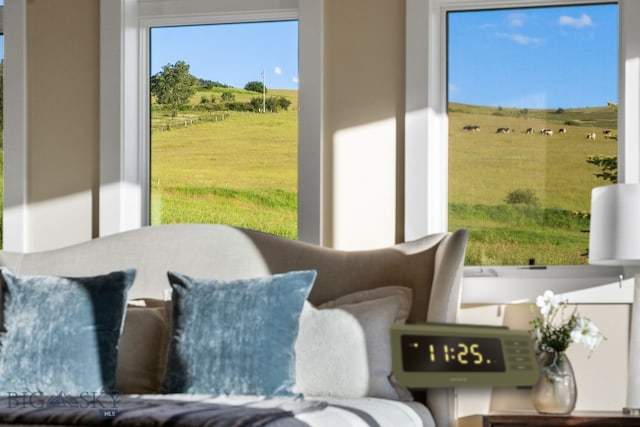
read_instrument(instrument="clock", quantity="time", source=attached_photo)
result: 11:25
